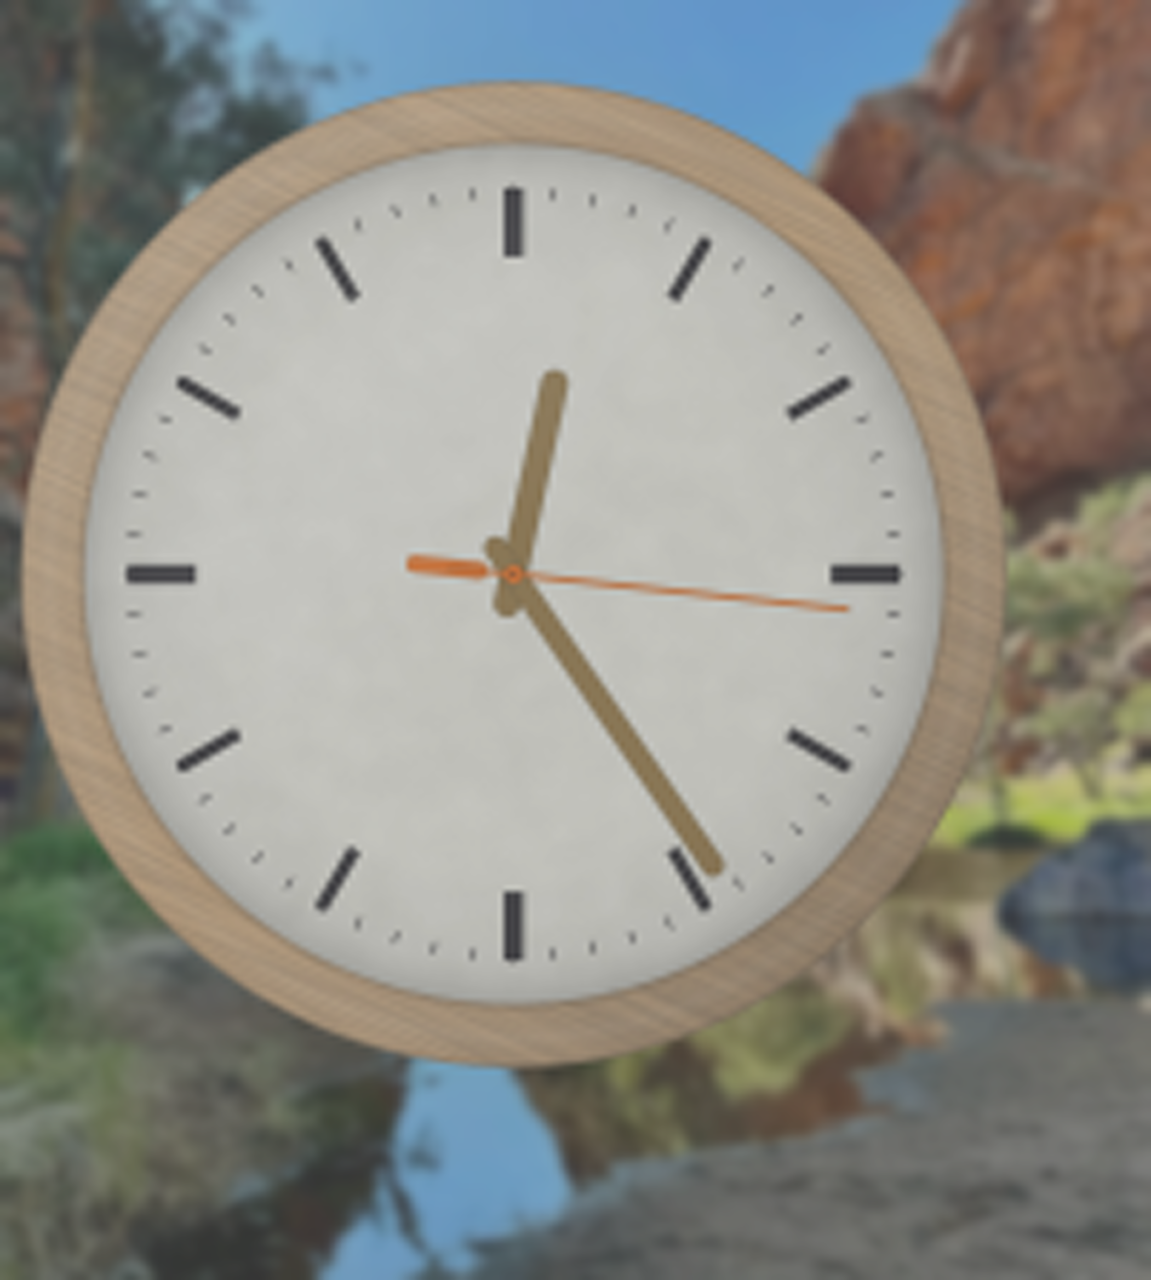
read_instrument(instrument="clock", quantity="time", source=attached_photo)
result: 12:24:16
